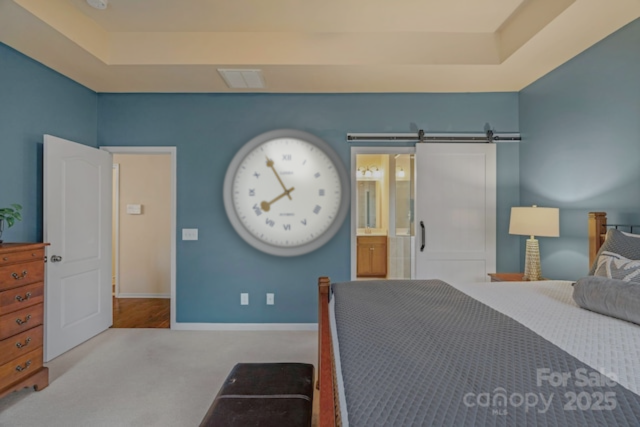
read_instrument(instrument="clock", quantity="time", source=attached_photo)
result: 7:55
